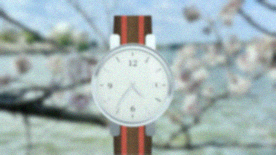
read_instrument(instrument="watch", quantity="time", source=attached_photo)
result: 4:36
